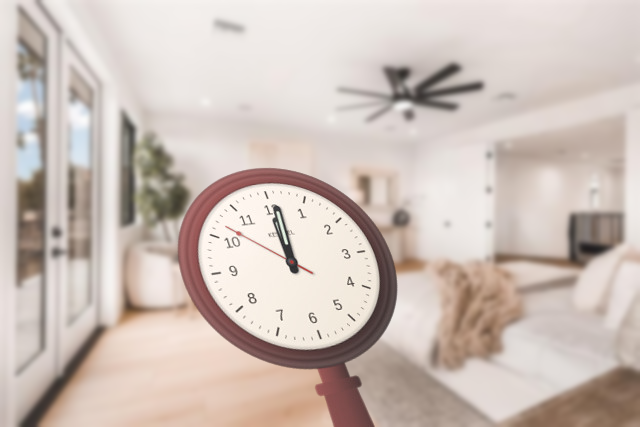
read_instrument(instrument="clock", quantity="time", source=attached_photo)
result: 12:00:52
